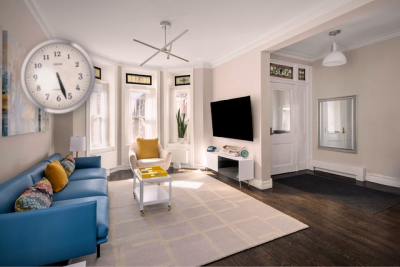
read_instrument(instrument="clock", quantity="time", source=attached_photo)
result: 5:27
